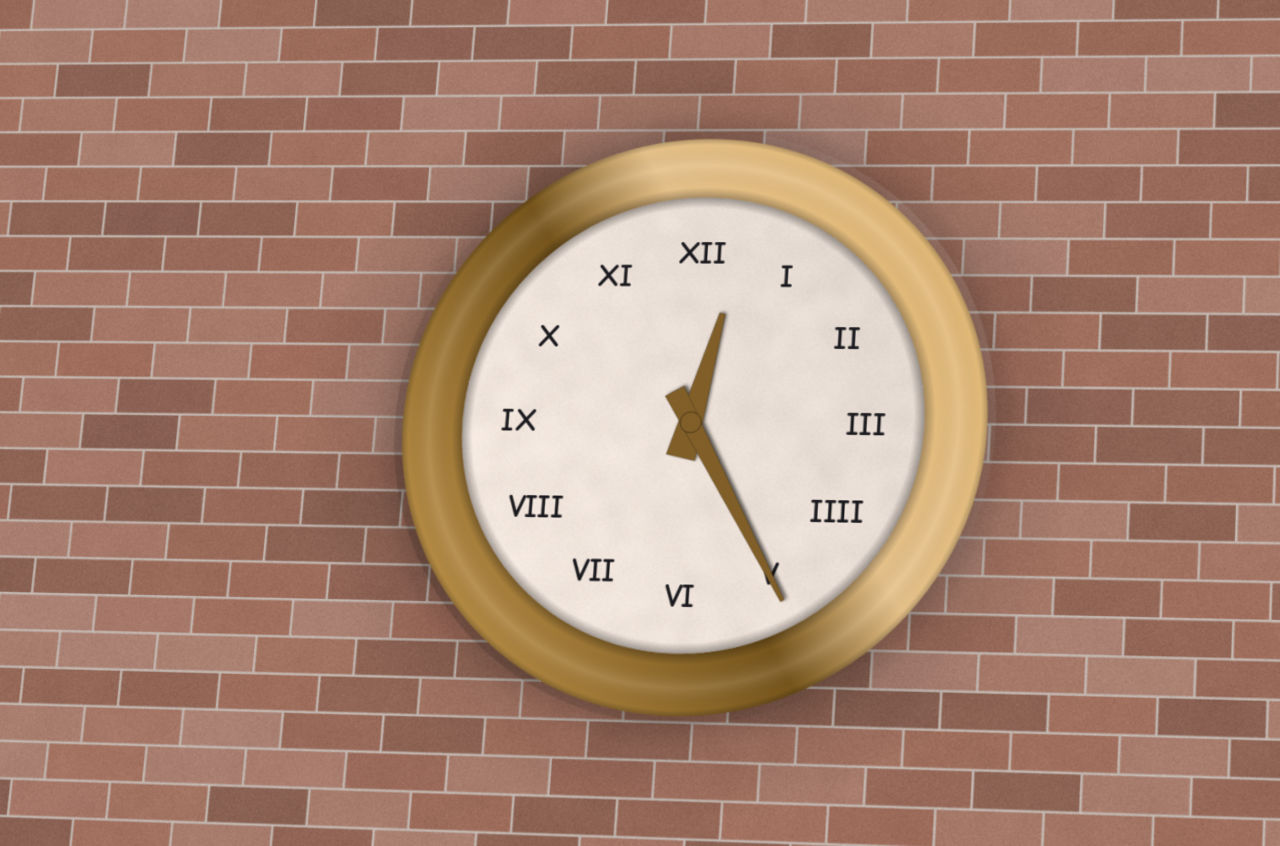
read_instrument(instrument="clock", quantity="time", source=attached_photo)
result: 12:25
